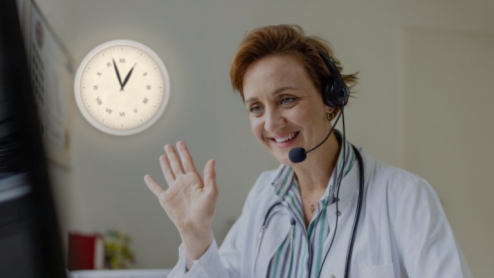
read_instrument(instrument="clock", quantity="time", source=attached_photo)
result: 12:57
